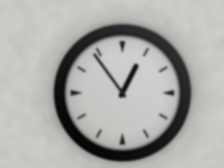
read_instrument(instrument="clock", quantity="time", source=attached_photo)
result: 12:54
